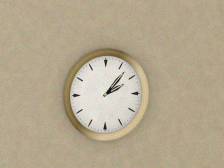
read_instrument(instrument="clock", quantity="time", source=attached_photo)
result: 2:07
